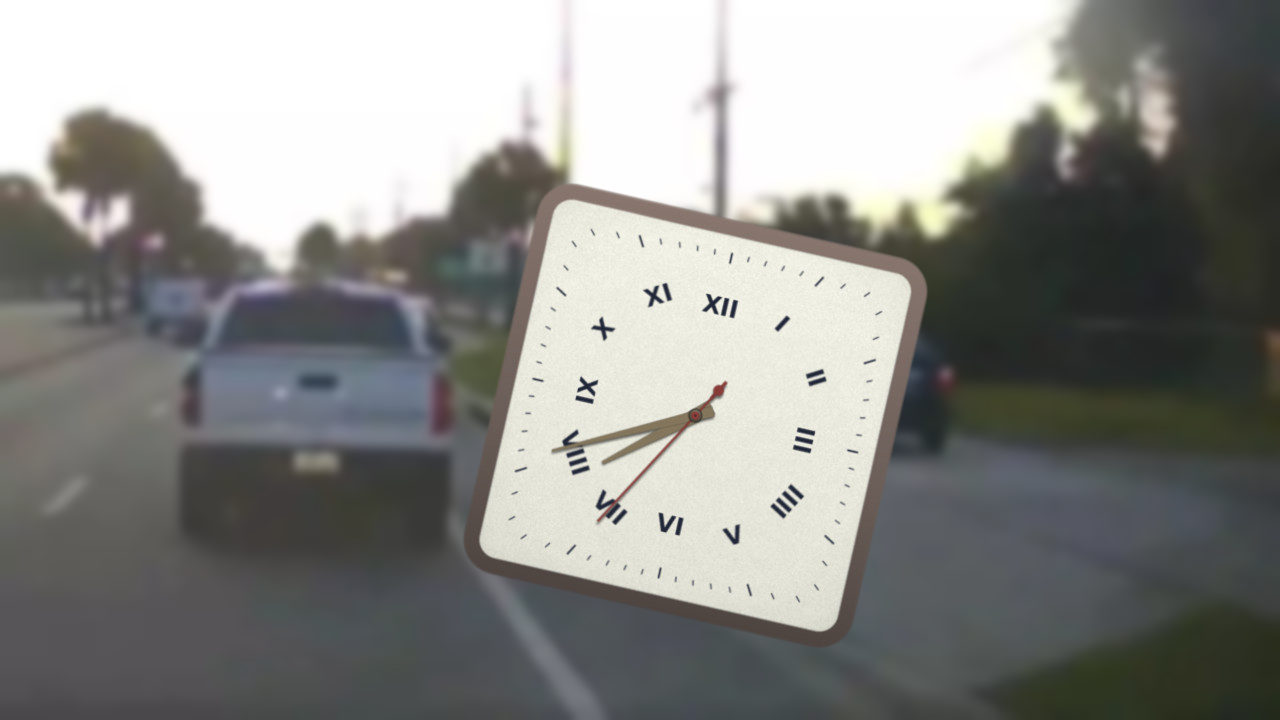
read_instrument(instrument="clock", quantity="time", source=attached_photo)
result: 7:40:35
